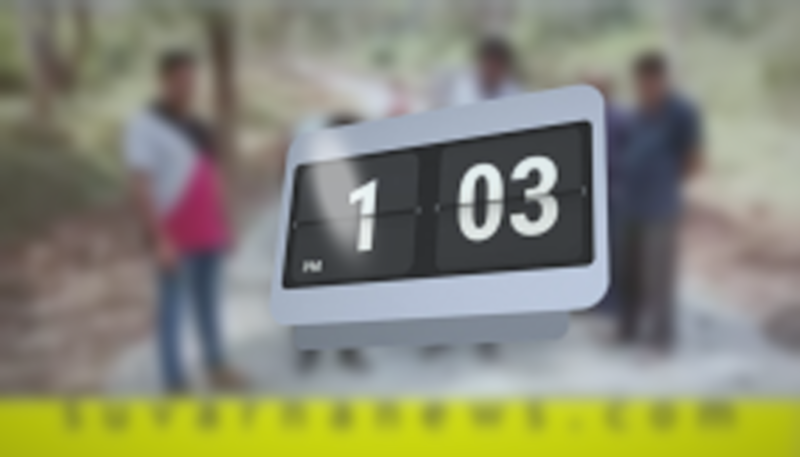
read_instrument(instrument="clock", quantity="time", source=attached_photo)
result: 1:03
